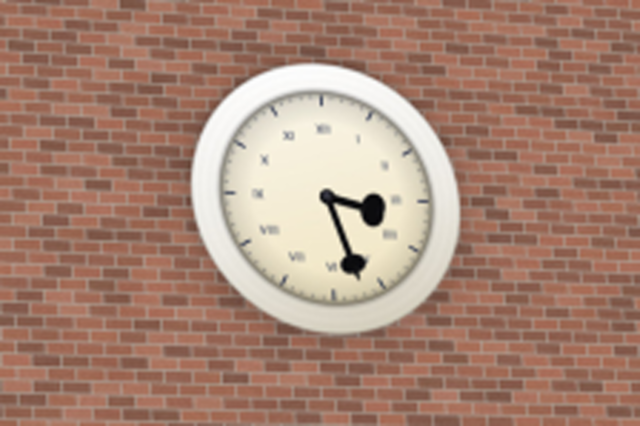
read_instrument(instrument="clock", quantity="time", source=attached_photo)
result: 3:27
